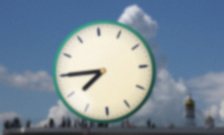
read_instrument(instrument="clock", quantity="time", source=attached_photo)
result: 7:45
